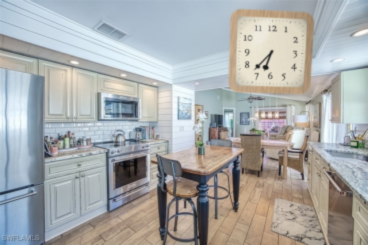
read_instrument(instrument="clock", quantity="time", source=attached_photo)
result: 6:37
